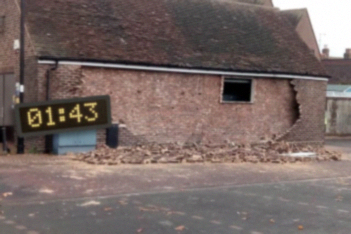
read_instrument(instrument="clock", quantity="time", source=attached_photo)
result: 1:43
